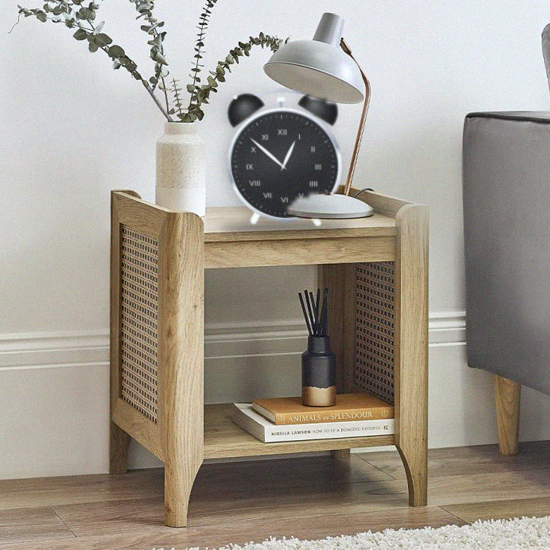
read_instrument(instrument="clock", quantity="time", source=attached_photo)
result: 12:52
